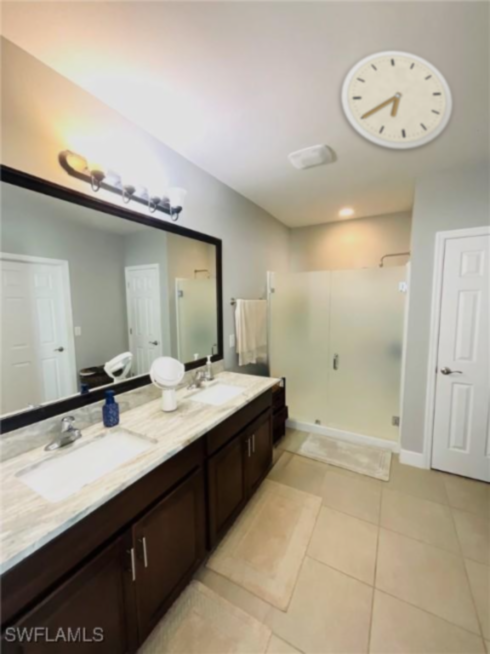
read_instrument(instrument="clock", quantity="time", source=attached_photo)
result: 6:40
